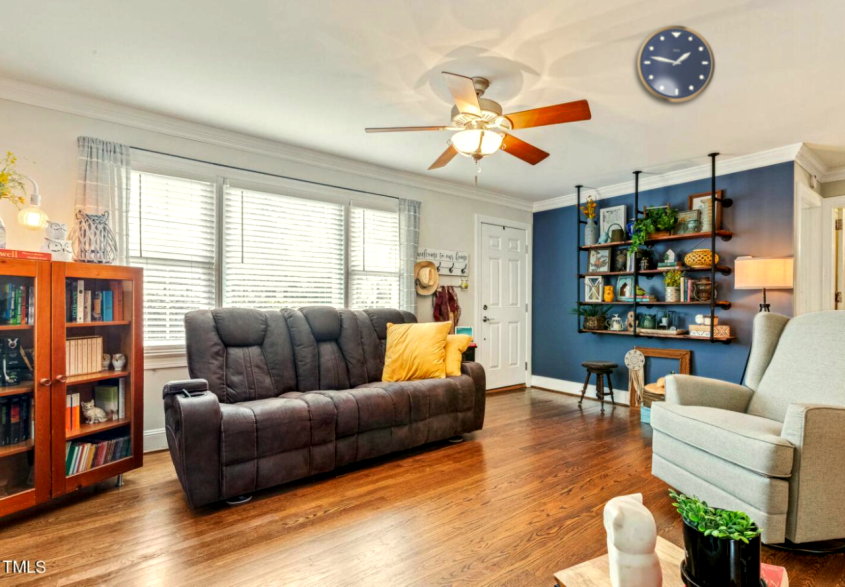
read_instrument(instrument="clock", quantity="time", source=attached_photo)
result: 1:47
